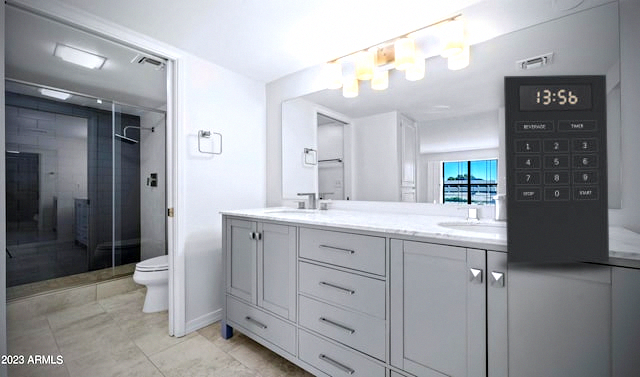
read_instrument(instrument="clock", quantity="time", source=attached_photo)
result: 13:56
